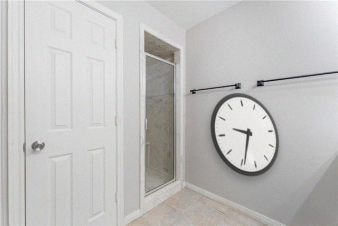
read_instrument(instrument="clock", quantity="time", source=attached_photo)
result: 9:34
